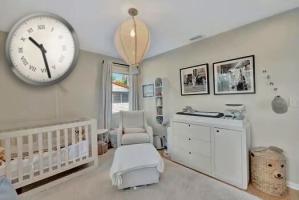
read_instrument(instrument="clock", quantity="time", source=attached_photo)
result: 10:28
